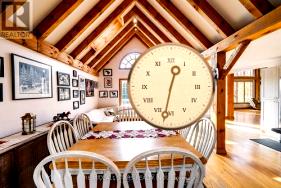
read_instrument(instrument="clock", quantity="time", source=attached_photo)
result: 12:32
